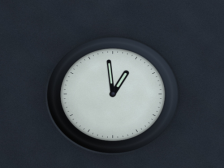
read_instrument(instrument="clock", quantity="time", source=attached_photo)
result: 12:59
